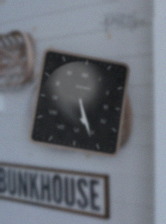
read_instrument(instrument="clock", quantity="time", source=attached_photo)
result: 5:26
